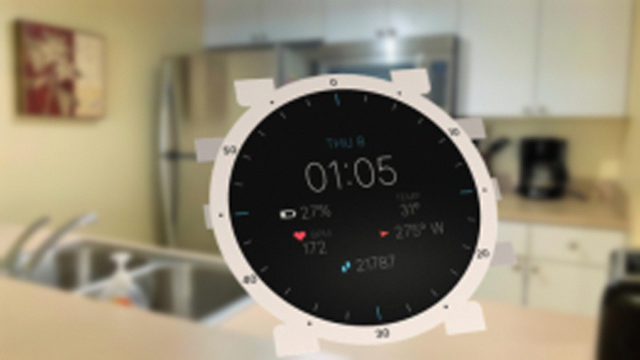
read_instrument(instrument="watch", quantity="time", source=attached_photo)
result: 1:05
